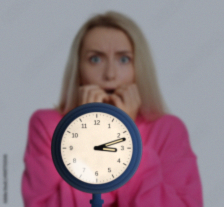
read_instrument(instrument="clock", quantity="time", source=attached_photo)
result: 3:12
